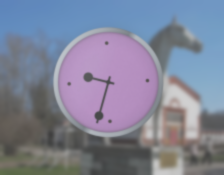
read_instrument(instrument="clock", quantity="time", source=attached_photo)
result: 9:33
